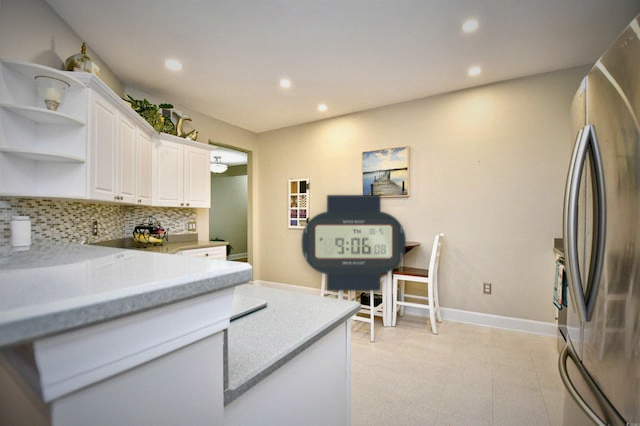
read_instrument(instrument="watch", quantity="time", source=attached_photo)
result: 9:06
